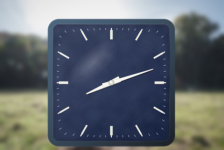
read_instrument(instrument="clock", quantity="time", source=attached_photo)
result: 8:12
